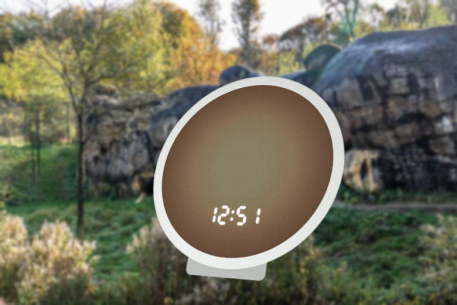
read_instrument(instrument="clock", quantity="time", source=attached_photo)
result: 12:51
